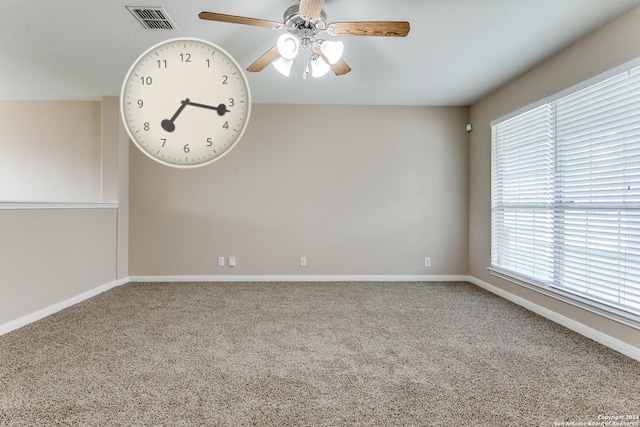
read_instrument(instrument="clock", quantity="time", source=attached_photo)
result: 7:17
